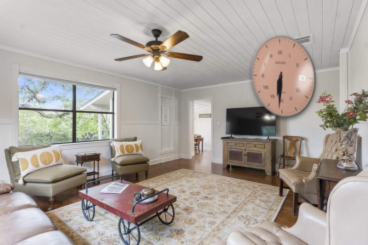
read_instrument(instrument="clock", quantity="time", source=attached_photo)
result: 6:31
